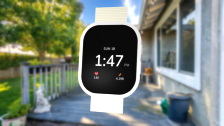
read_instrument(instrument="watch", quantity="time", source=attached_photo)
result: 1:47
